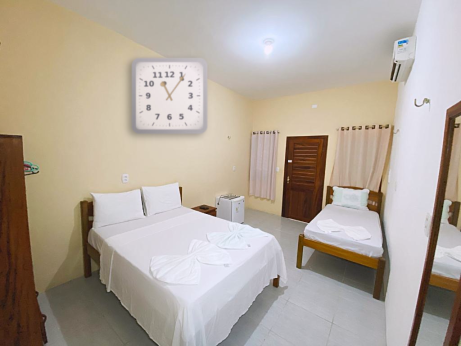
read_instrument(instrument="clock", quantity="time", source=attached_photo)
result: 11:06
